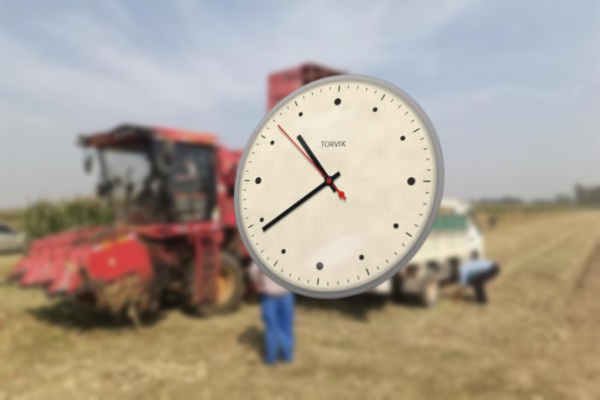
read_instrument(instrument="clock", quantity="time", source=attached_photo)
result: 10:38:52
